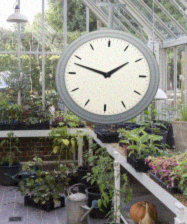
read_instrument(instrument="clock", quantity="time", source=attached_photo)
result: 1:48
